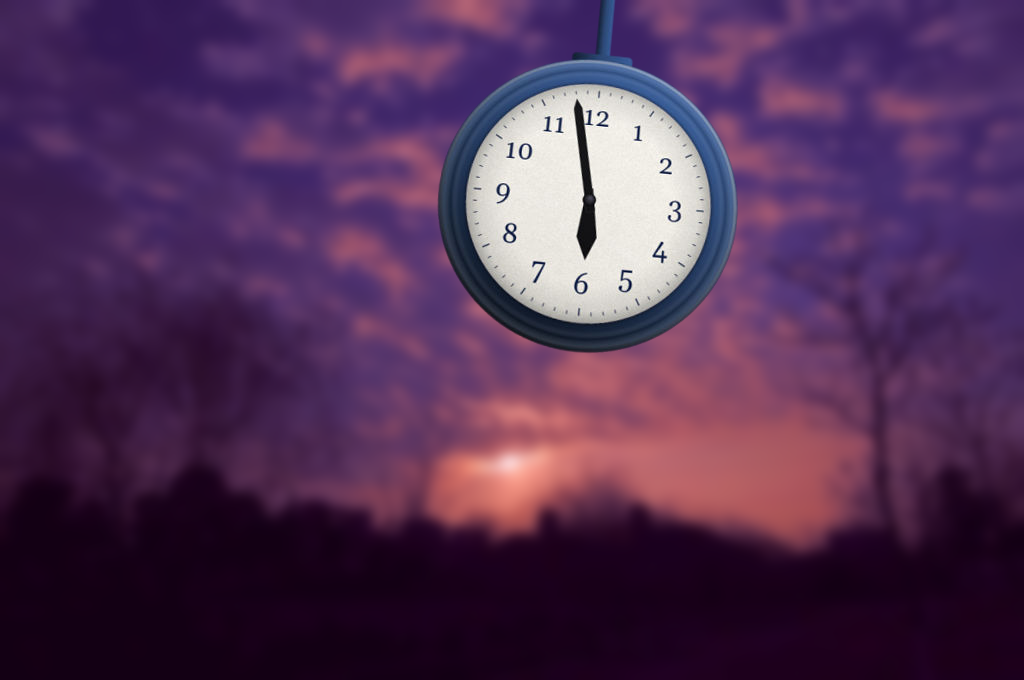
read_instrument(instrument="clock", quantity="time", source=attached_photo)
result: 5:58
